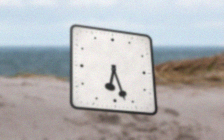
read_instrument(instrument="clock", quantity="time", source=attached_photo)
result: 6:27
